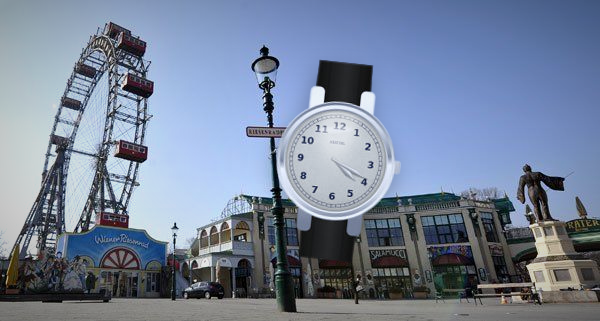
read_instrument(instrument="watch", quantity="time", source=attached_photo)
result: 4:19
